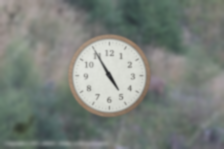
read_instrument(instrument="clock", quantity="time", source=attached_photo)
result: 4:55
